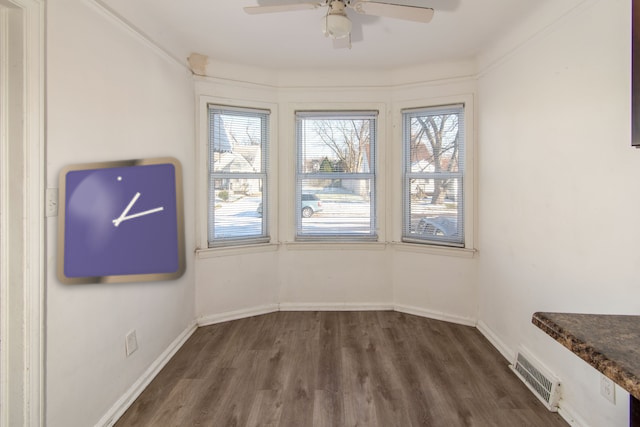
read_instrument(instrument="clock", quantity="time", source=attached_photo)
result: 1:13
